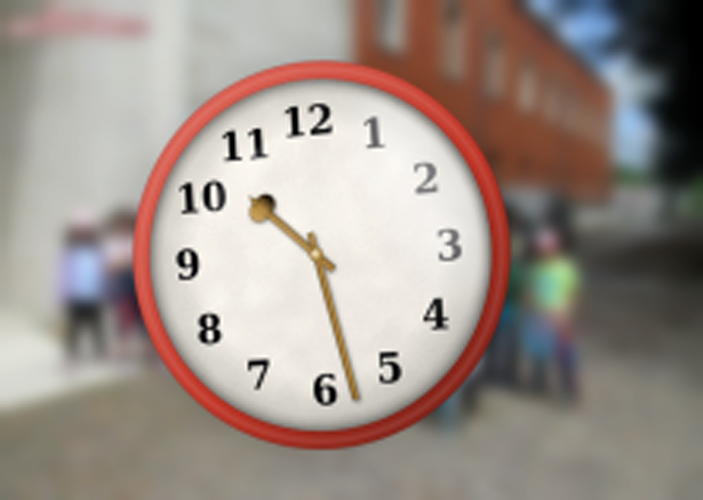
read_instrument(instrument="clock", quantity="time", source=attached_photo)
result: 10:28
